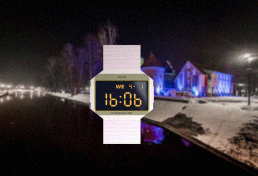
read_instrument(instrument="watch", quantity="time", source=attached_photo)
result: 16:06
